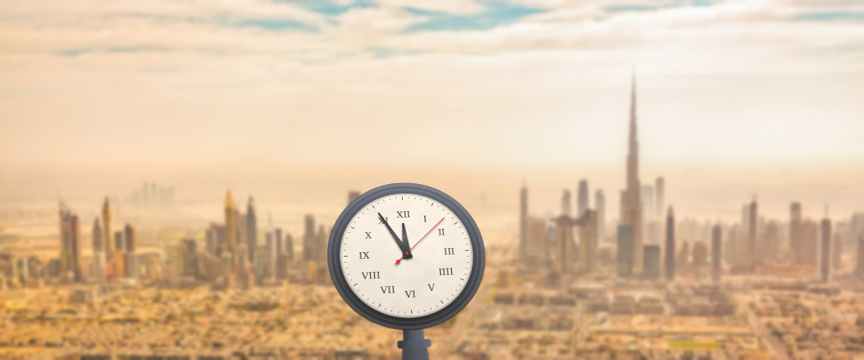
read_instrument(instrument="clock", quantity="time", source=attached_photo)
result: 11:55:08
